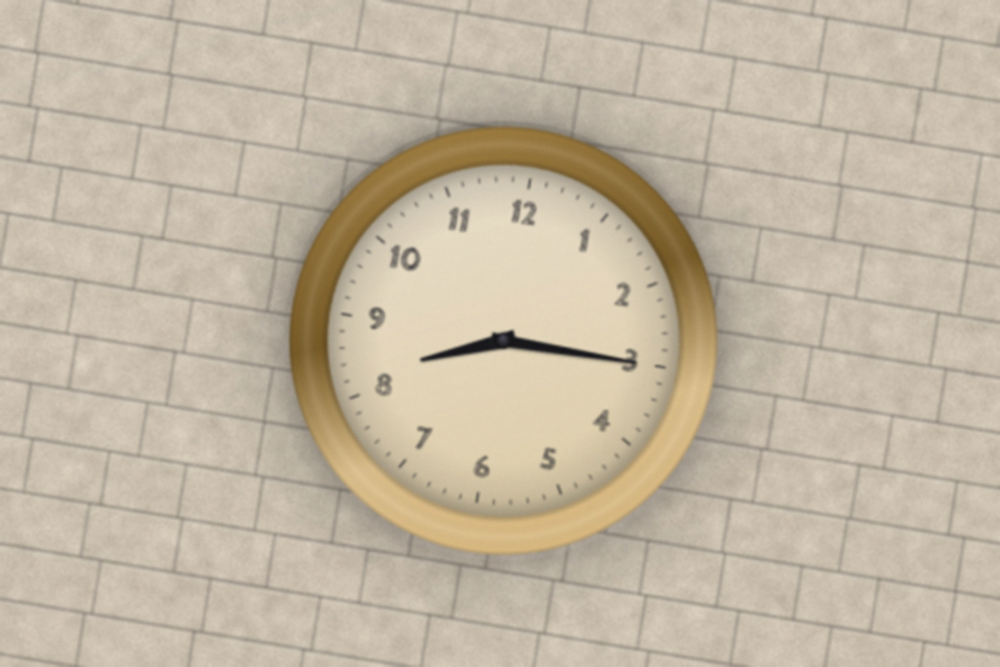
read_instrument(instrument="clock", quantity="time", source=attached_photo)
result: 8:15
